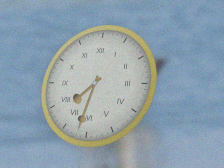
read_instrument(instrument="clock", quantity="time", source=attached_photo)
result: 7:32
